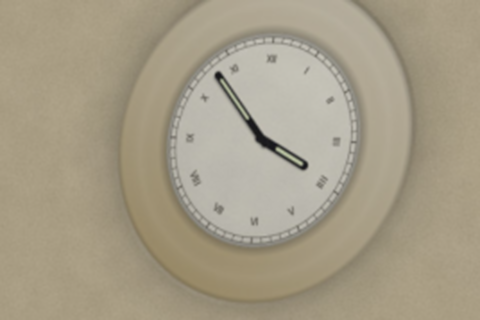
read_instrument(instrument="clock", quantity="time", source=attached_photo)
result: 3:53
